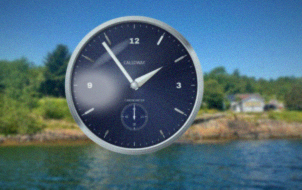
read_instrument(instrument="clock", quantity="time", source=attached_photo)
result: 1:54
